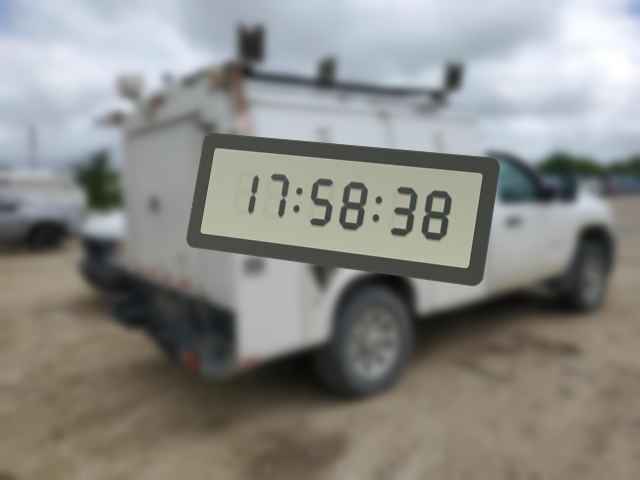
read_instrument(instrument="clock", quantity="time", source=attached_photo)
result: 17:58:38
